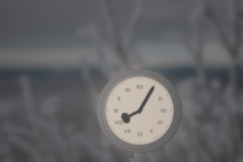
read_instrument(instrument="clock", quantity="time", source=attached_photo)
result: 8:05
